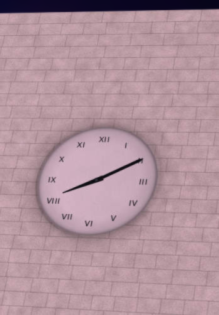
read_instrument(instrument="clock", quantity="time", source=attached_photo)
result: 8:10
